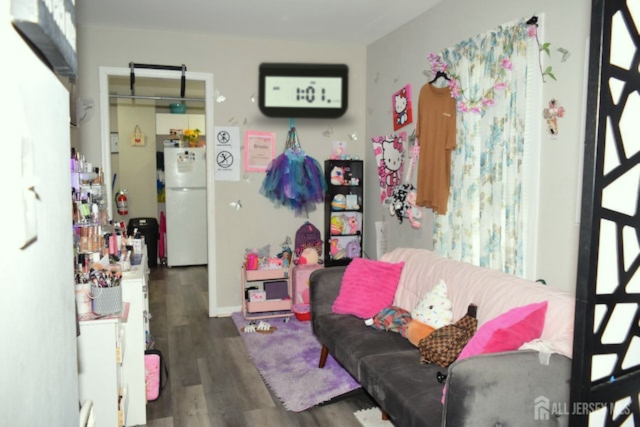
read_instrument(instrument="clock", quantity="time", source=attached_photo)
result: 1:01
